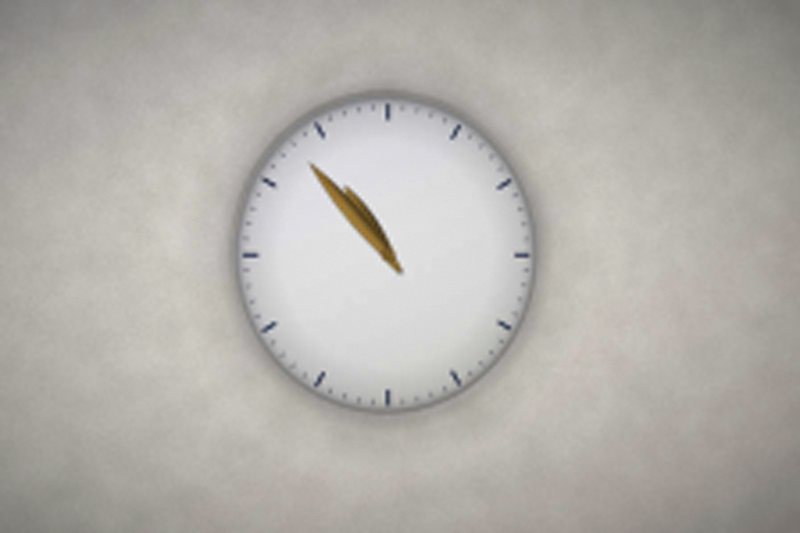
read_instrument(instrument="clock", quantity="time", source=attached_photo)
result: 10:53
